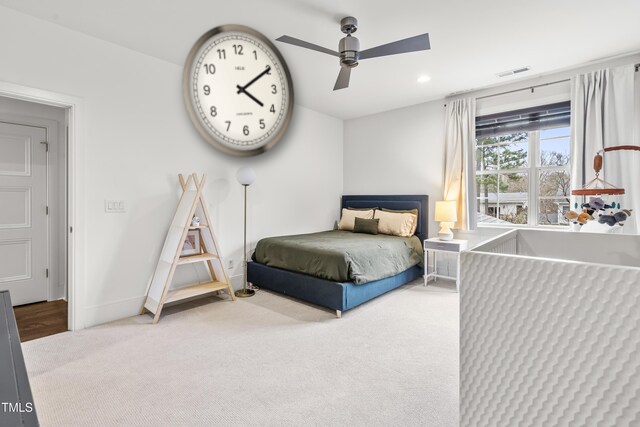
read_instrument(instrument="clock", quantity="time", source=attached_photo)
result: 4:10
